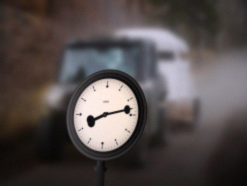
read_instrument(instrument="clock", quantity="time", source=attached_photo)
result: 8:13
